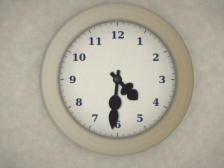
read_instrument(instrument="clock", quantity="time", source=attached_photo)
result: 4:31
